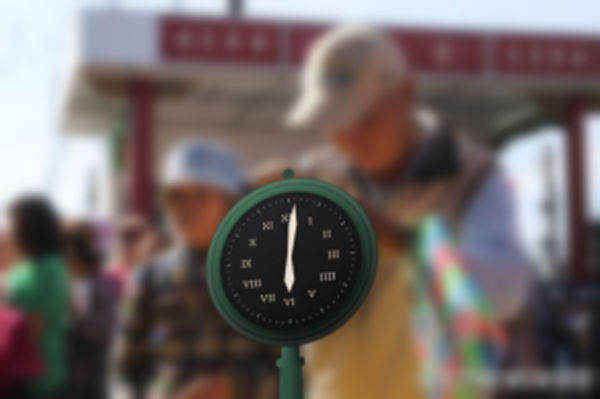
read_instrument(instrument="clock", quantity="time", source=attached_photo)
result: 6:01
